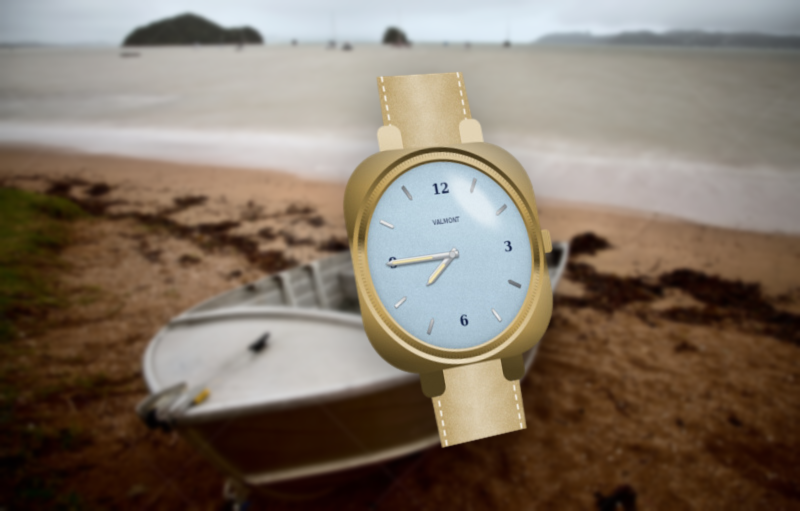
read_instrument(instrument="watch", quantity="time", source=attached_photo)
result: 7:45
